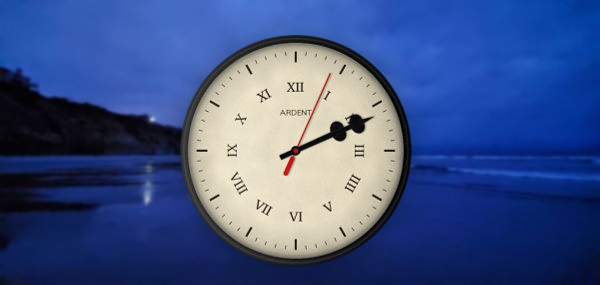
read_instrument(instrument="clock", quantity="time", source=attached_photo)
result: 2:11:04
